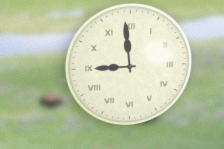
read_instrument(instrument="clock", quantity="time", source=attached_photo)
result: 8:59
